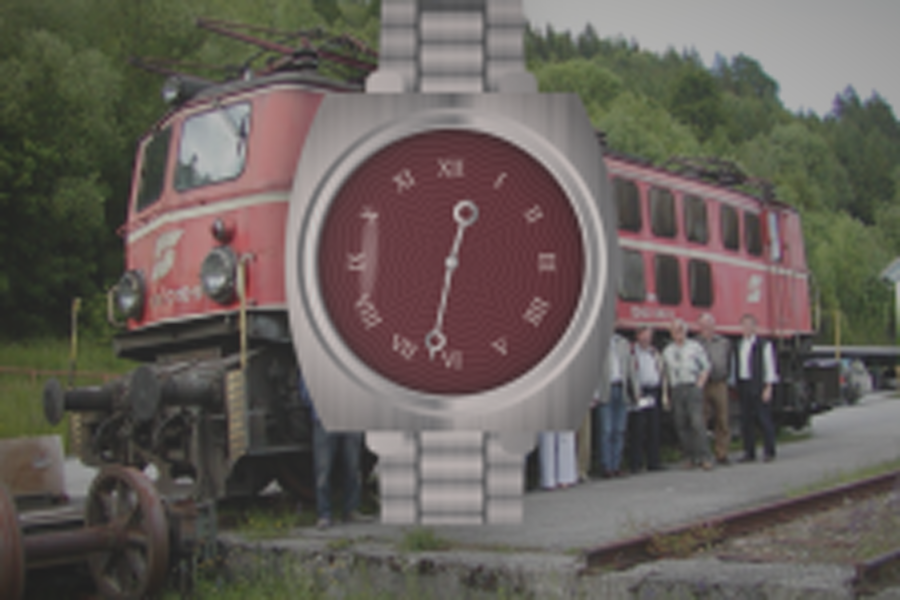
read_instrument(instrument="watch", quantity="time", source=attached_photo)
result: 12:32
